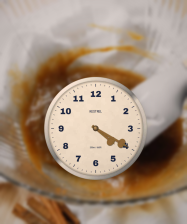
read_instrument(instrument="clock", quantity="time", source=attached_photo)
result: 4:20
